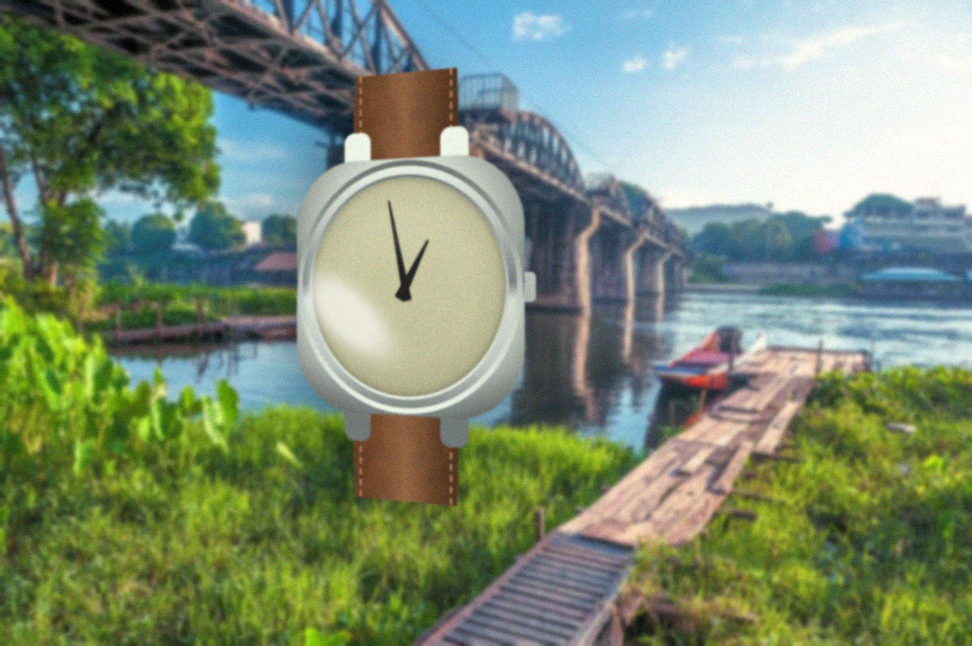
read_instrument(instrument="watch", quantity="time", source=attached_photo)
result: 12:58
